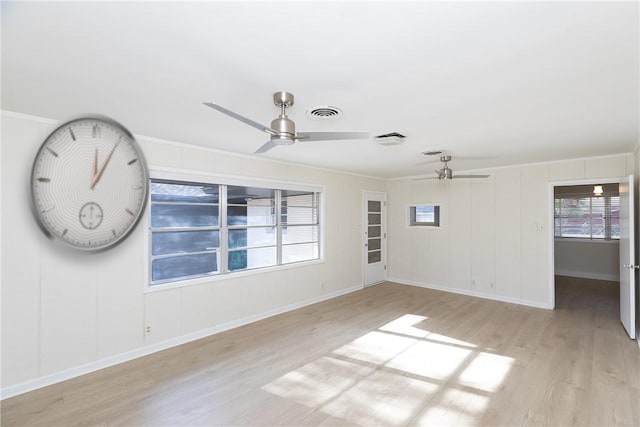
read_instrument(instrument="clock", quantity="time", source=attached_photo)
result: 12:05
